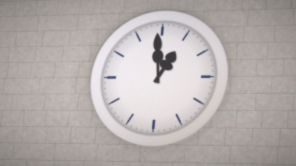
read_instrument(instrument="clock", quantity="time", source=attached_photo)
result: 12:59
